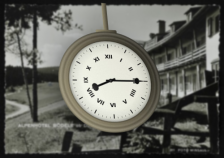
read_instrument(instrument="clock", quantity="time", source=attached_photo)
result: 8:15
